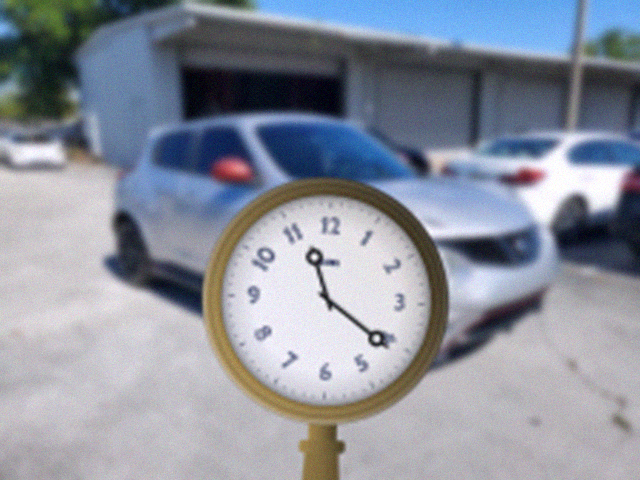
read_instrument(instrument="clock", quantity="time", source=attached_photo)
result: 11:21
